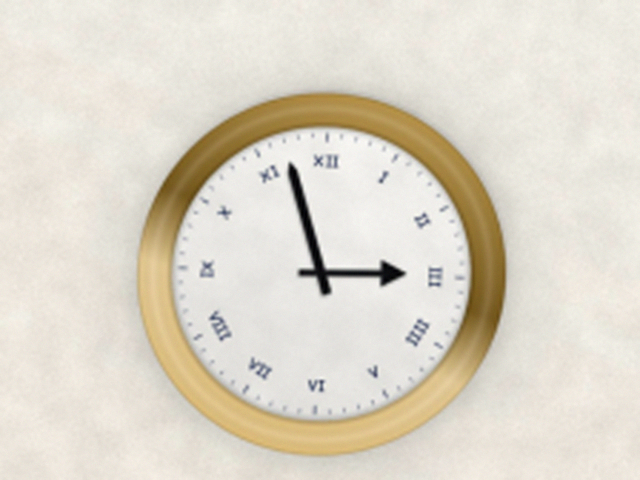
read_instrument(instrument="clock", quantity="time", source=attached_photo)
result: 2:57
